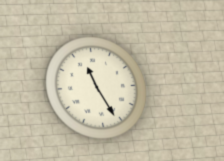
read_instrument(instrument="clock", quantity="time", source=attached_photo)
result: 11:26
